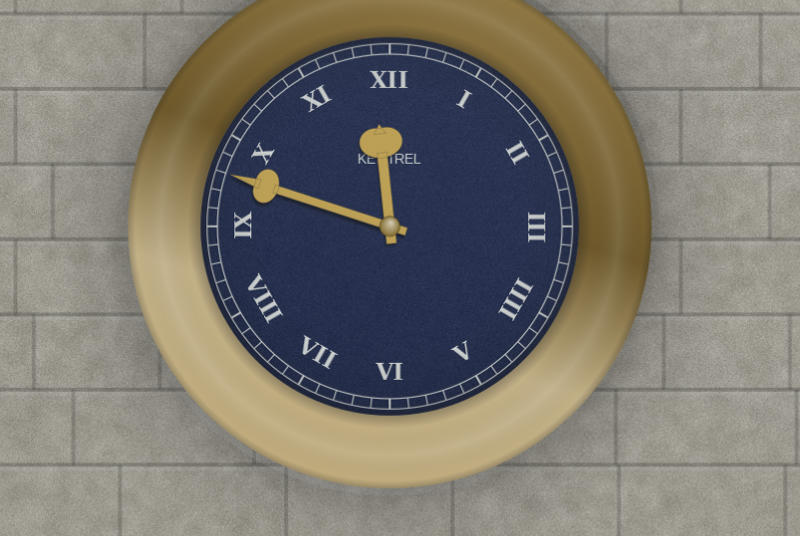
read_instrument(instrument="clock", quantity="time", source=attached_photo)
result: 11:48
